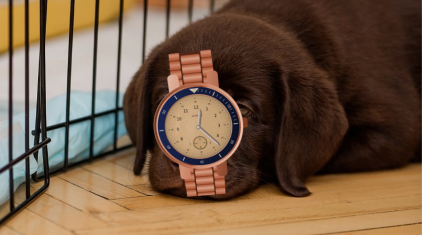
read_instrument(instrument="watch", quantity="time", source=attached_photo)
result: 12:23
